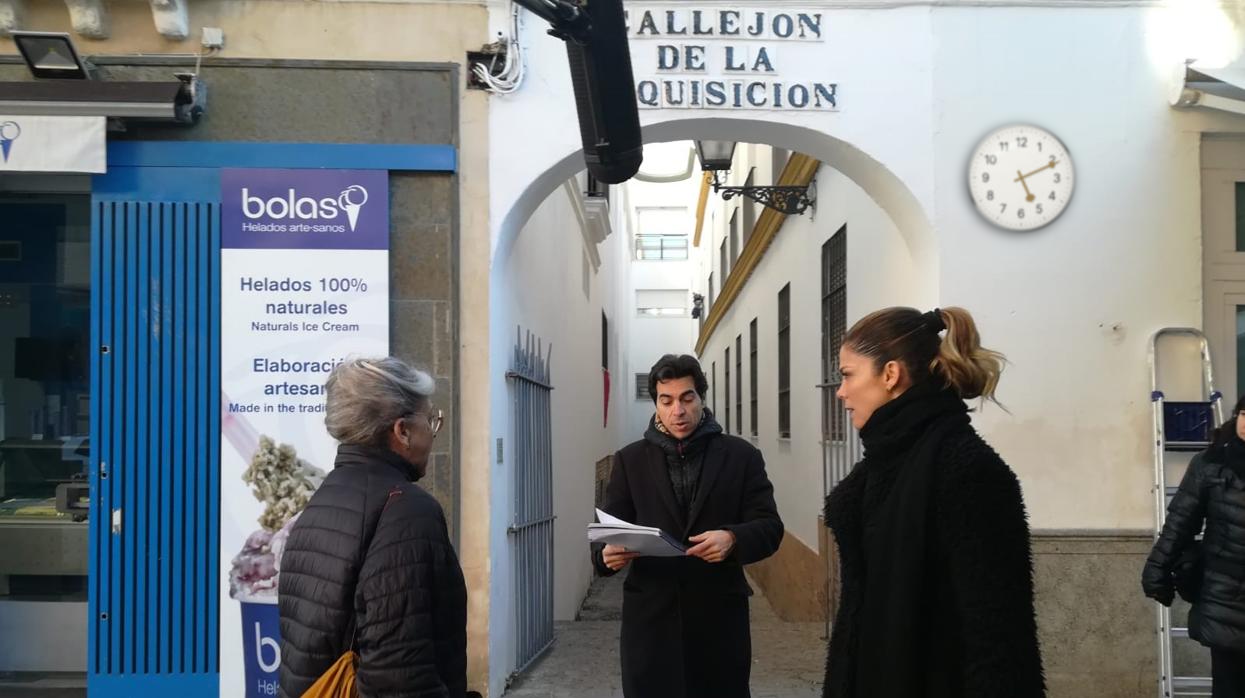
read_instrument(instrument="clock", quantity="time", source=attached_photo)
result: 5:11
